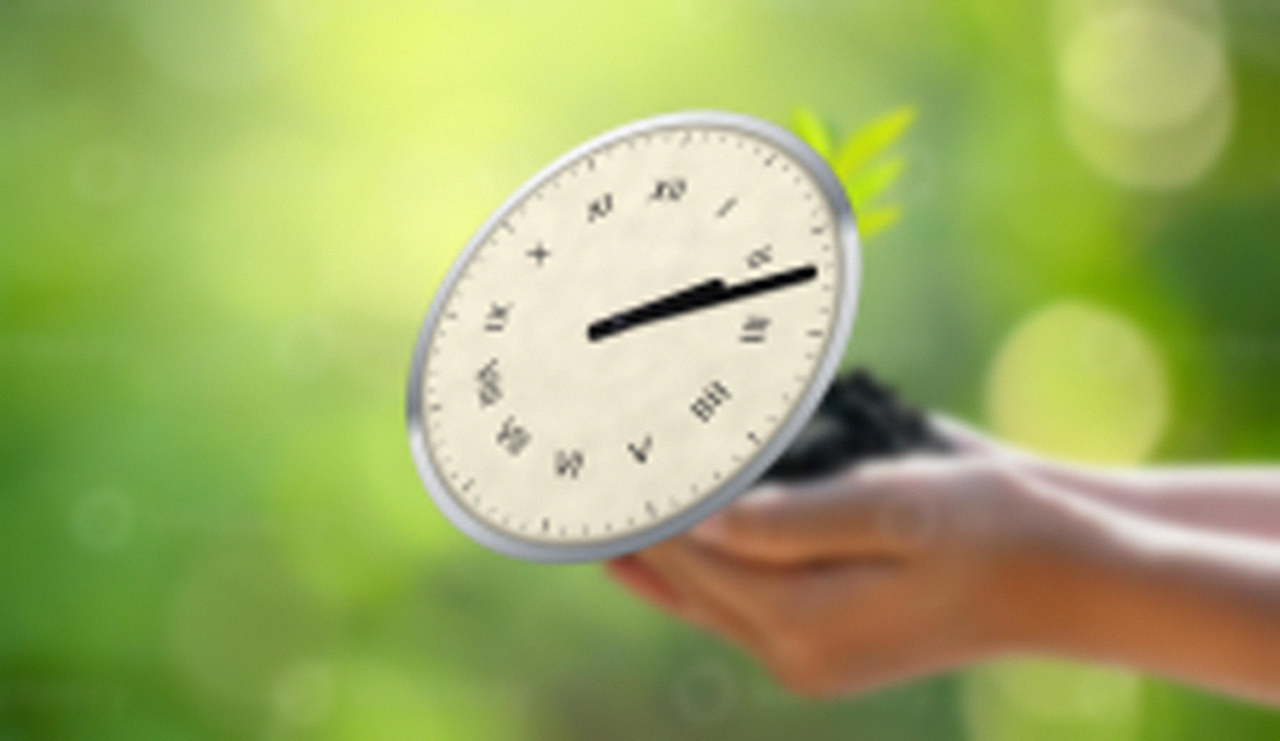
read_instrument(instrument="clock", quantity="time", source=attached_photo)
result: 2:12
